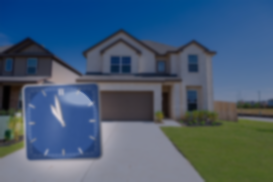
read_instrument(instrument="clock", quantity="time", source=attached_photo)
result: 10:58
